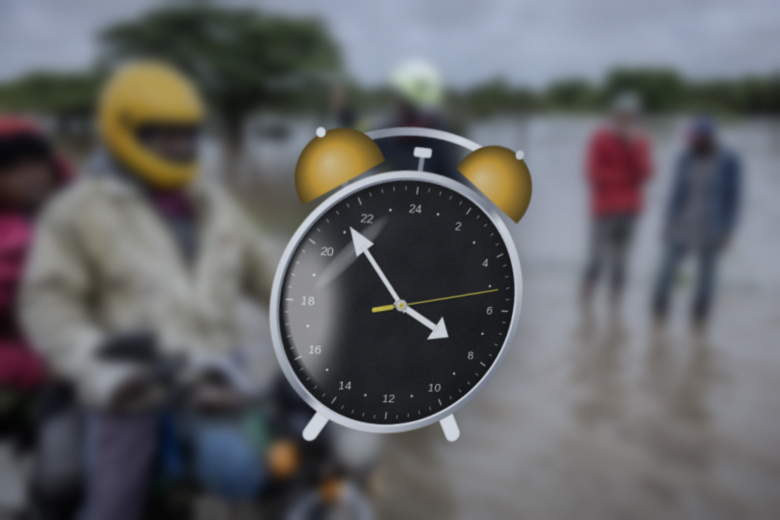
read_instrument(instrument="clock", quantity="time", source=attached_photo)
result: 7:53:13
